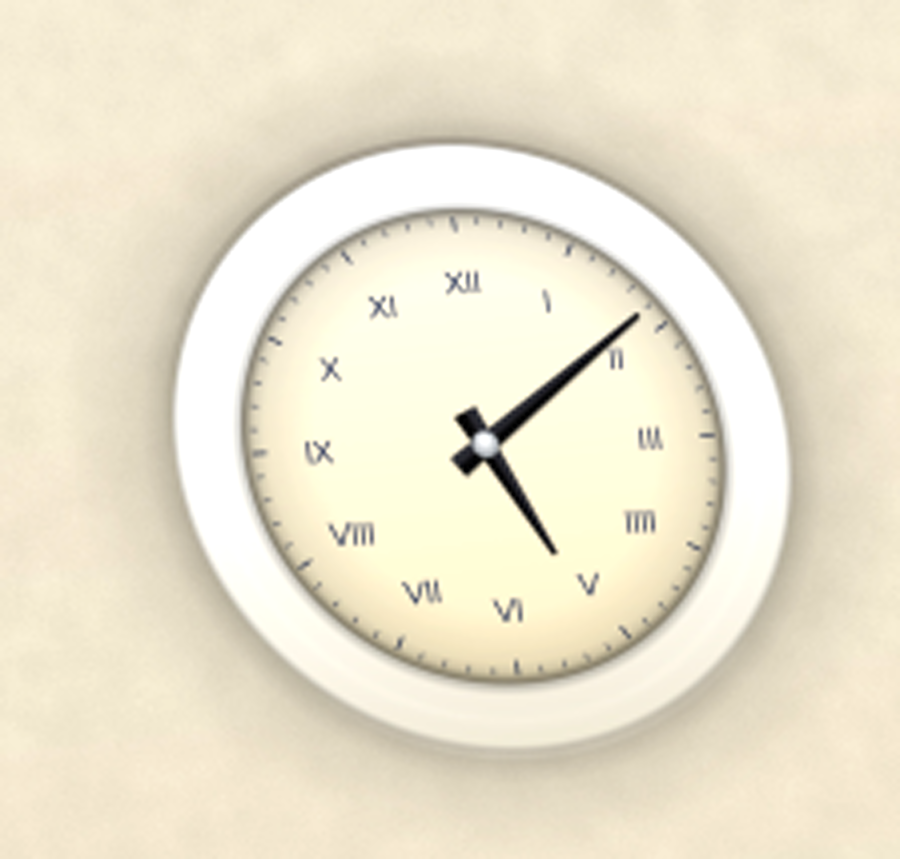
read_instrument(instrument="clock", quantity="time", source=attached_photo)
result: 5:09
